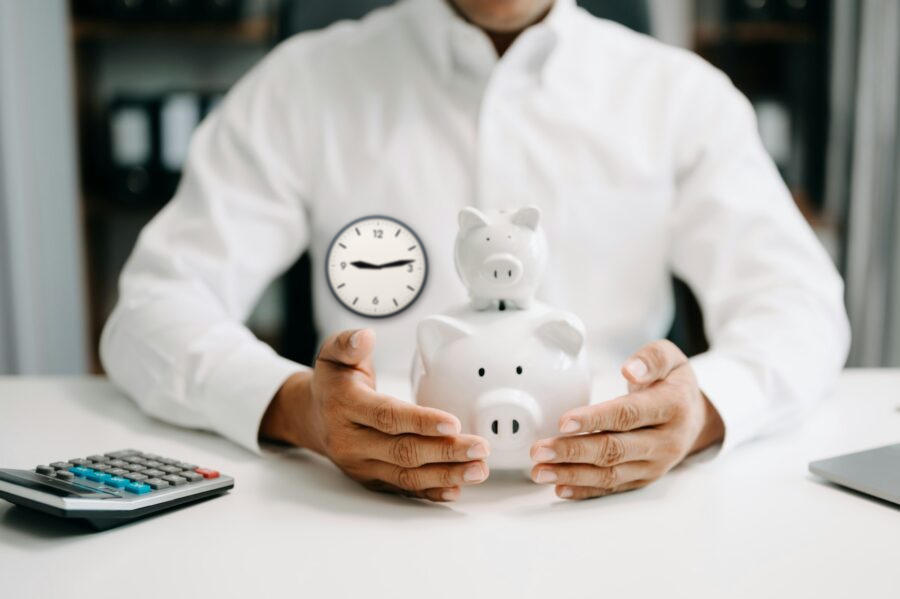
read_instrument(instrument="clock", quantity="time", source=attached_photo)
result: 9:13
